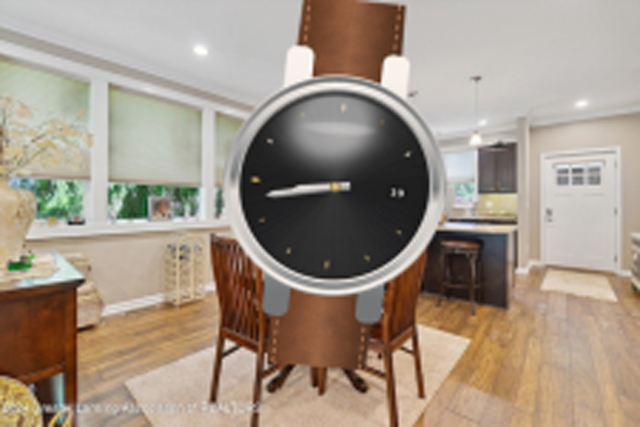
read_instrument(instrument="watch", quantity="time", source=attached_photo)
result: 8:43
